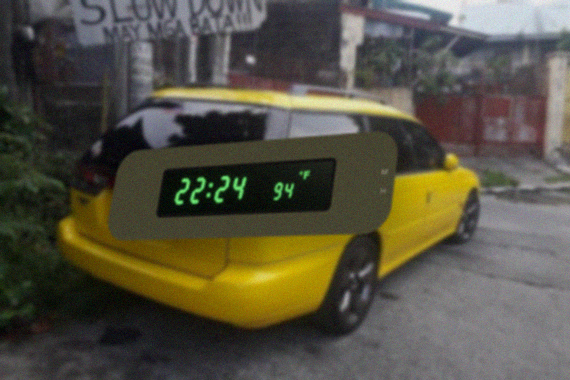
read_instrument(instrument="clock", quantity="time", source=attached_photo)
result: 22:24
